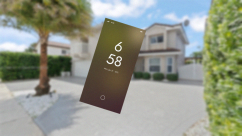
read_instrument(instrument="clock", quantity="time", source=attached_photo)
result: 6:58
